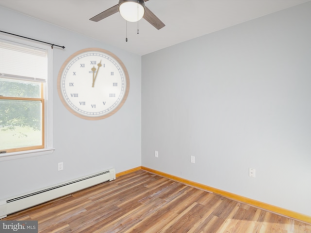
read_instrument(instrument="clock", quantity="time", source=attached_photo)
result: 12:03
